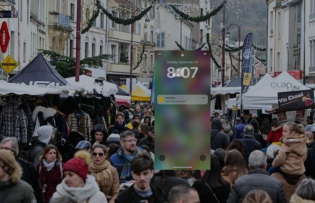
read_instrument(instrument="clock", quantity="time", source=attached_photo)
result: 8:07
